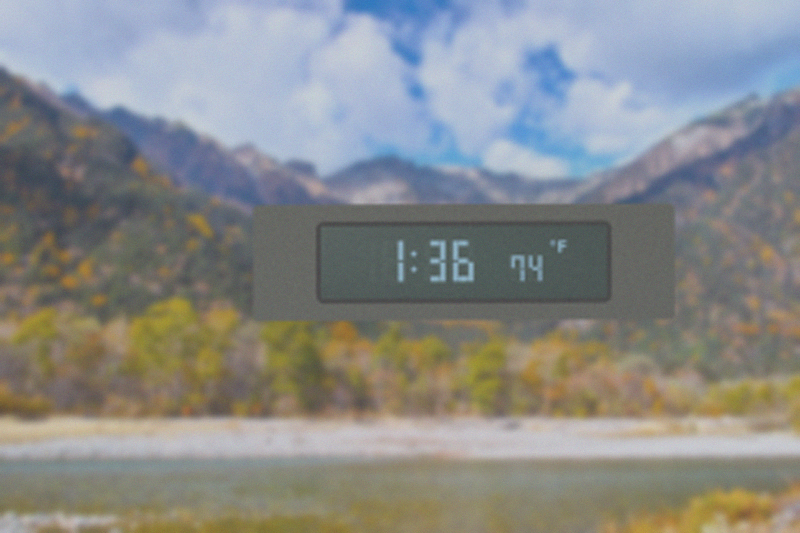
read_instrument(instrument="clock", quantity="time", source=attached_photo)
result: 1:36
